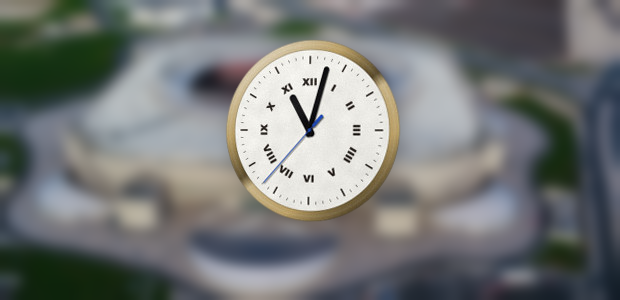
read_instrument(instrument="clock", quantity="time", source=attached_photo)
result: 11:02:37
